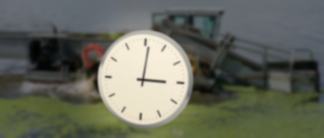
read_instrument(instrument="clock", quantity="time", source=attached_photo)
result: 3:01
